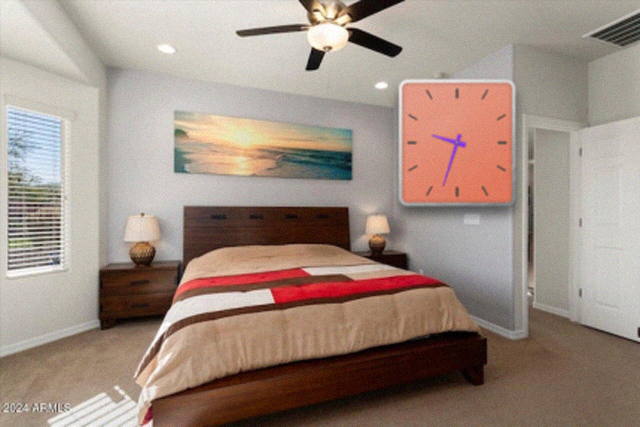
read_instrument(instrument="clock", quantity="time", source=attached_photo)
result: 9:33
